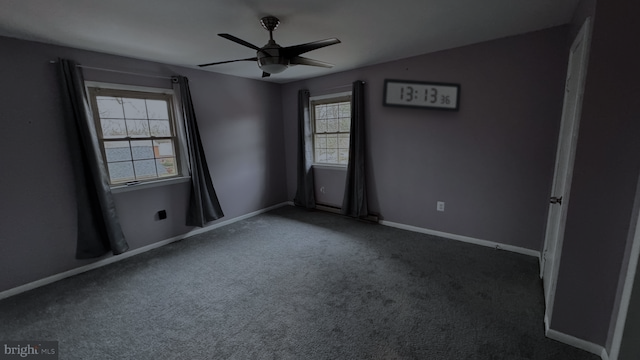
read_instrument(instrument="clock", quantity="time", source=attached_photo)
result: 13:13
